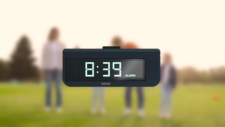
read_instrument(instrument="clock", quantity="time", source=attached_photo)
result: 8:39
